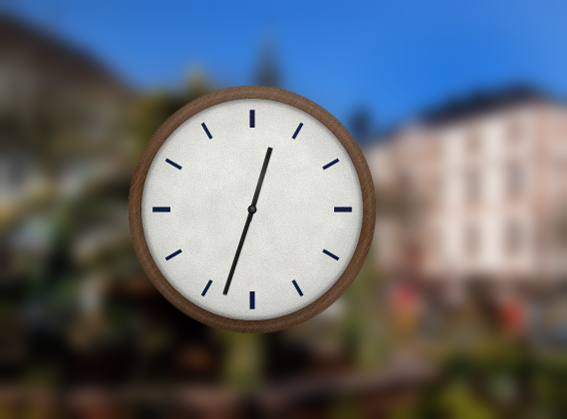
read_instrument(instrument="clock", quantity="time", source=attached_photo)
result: 12:33
